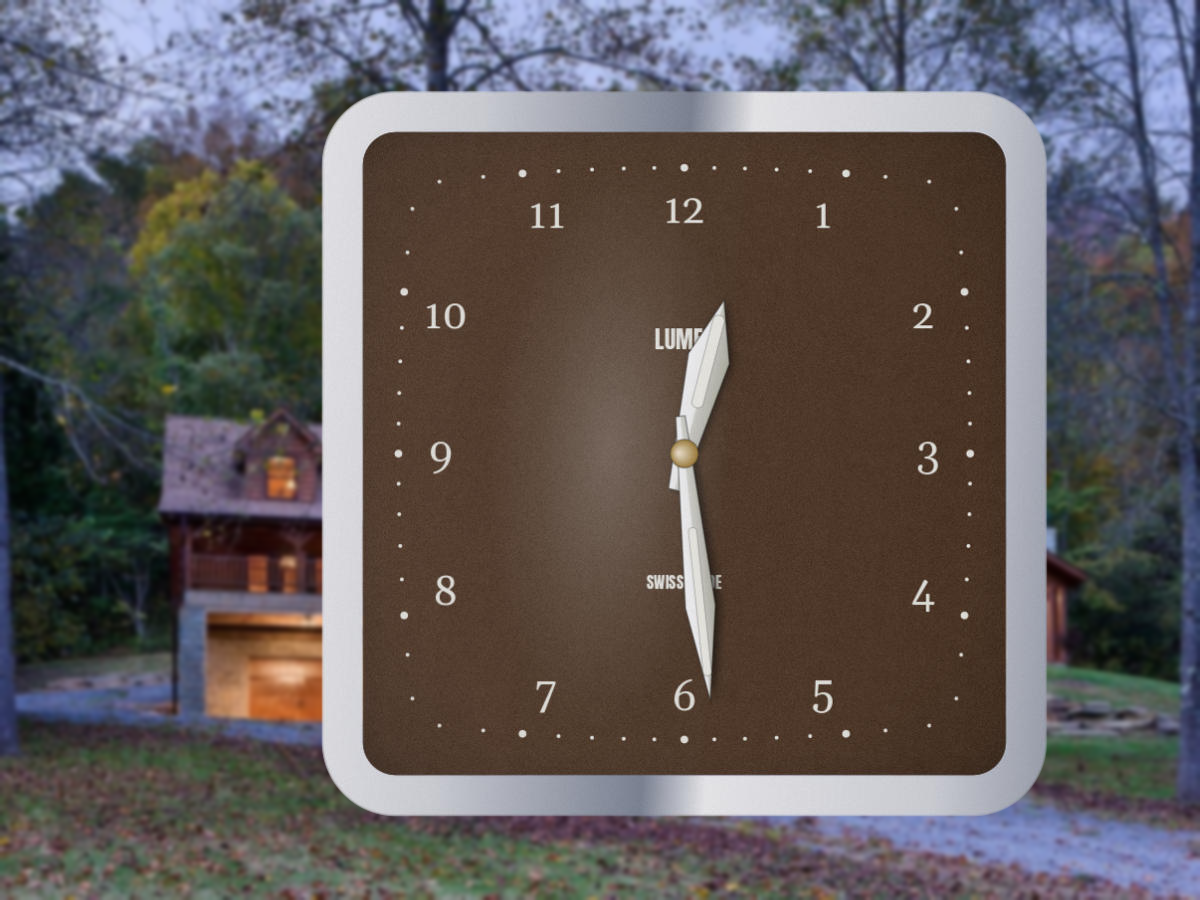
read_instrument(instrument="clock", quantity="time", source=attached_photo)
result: 12:29
